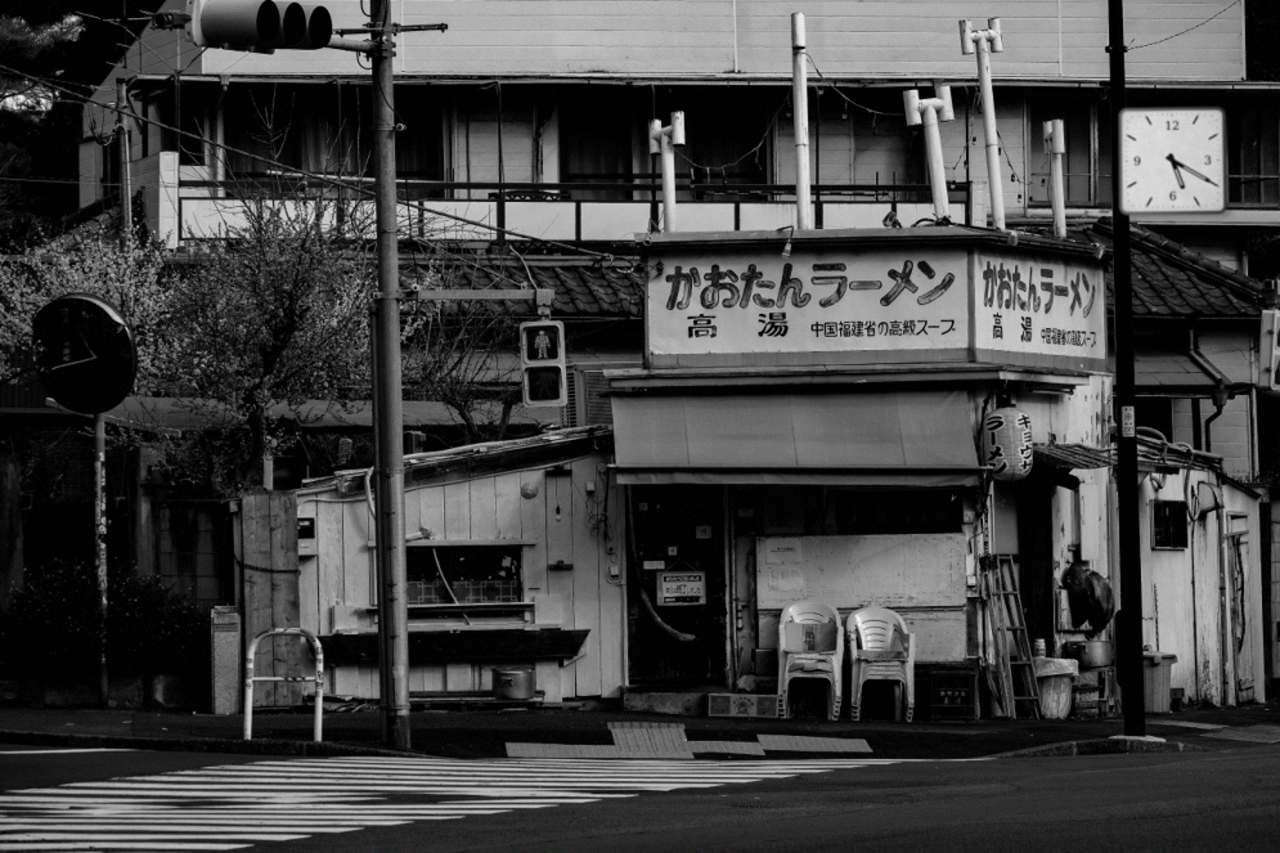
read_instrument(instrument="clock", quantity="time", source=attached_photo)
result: 5:20
